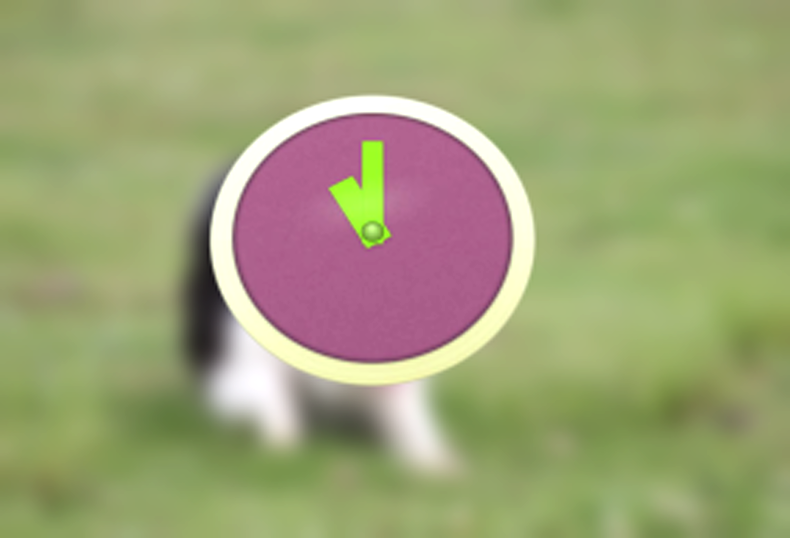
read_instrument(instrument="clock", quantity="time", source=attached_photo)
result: 11:00
